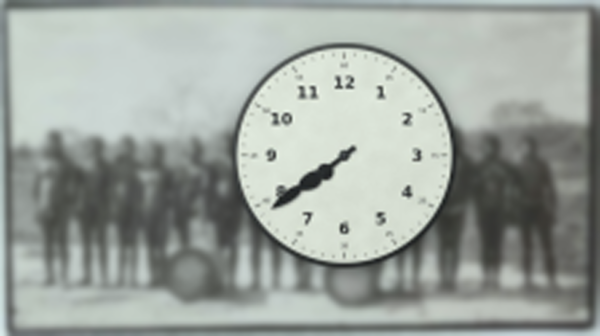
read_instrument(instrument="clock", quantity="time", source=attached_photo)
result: 7:39
